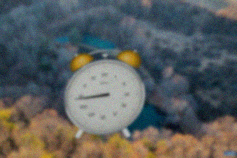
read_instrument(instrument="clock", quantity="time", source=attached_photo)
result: 8:44
